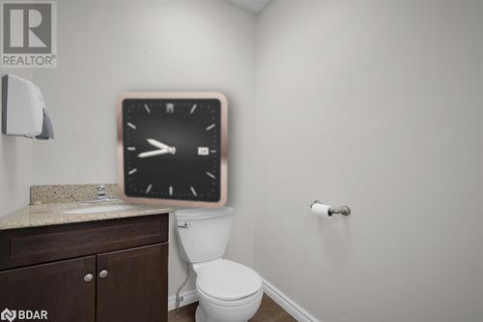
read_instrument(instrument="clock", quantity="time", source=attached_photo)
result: 9:43
